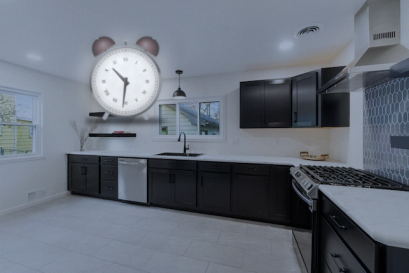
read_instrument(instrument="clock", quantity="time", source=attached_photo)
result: 10:31
